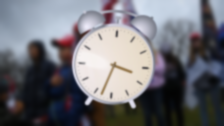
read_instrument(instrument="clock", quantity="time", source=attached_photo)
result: 3:33
